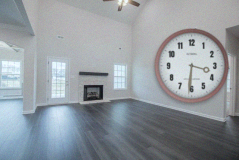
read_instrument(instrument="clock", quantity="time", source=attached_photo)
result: 3:31
